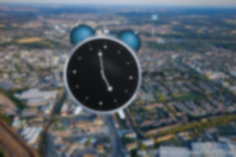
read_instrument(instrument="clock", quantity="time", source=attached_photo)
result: 4:58
